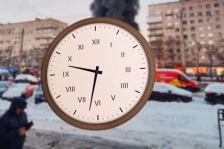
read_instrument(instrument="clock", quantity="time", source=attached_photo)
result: 9:32
